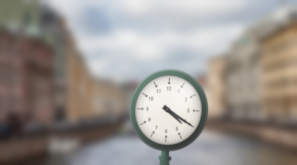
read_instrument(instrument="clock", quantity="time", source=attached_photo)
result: 4:20
